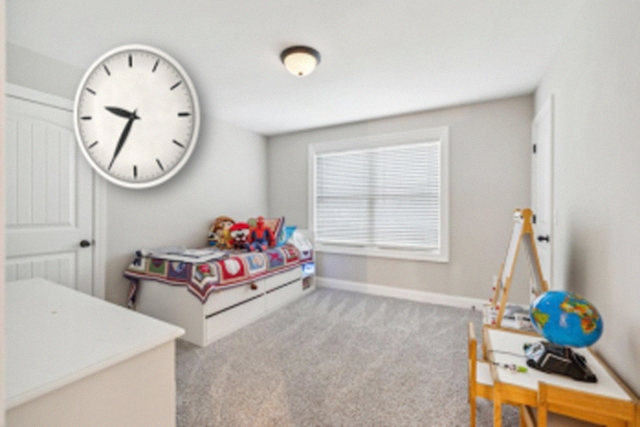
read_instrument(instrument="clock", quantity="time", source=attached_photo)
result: 9:35
